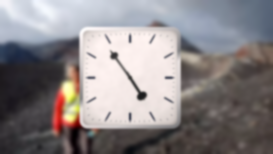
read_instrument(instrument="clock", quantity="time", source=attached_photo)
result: 4:54
